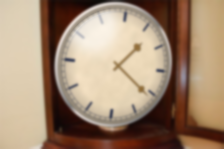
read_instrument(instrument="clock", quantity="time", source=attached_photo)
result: 1:21
